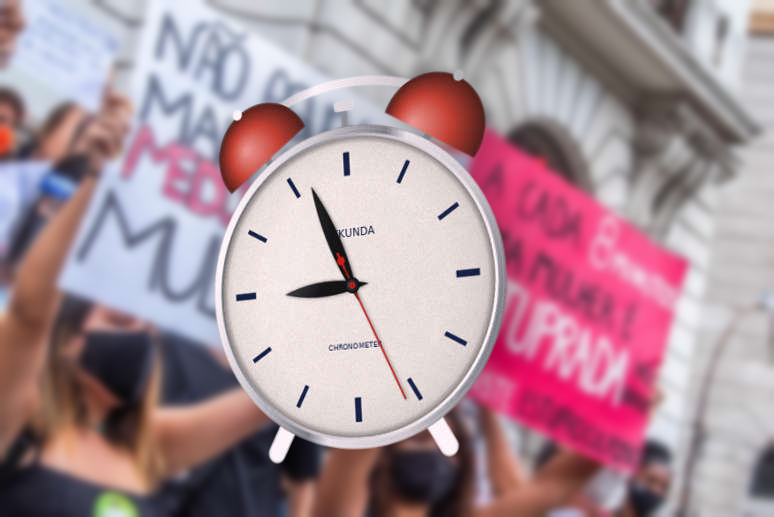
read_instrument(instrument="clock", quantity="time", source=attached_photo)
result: 8:56:26
